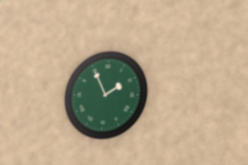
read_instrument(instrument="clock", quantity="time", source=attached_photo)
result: 1:55
